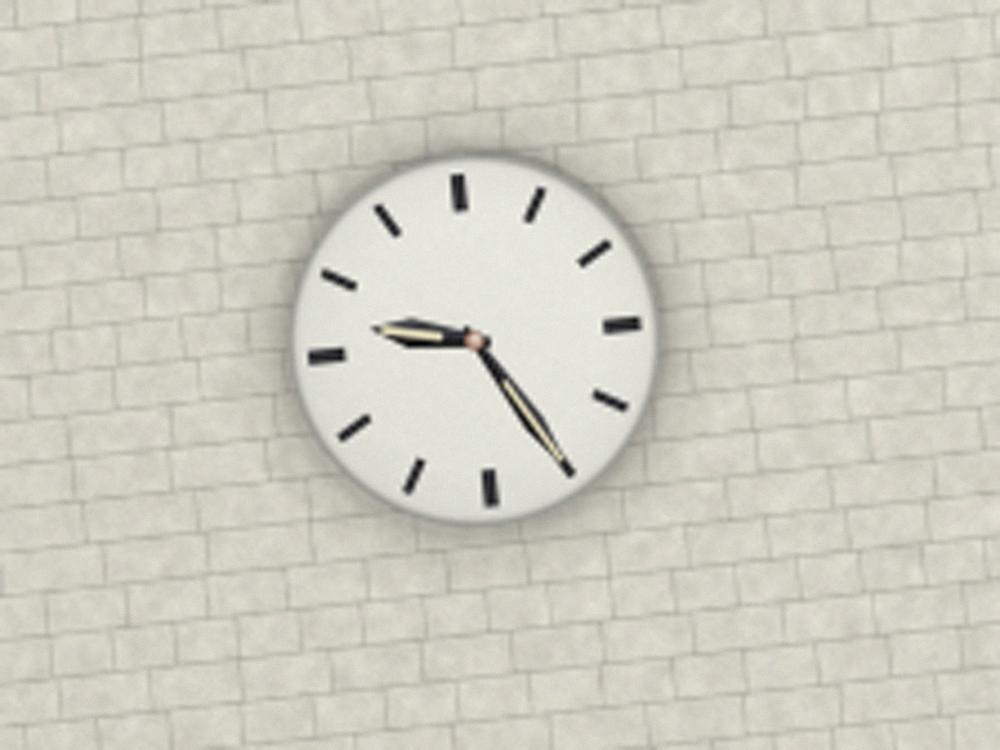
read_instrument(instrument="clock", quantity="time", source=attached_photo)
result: 9:25
